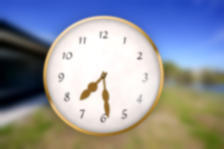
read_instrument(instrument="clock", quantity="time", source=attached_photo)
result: 7:29
